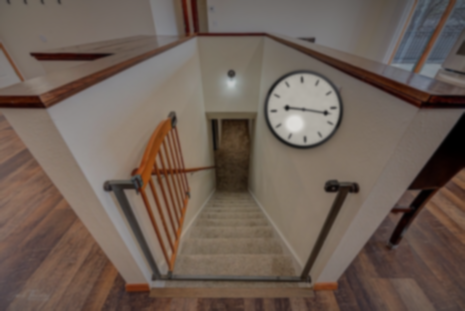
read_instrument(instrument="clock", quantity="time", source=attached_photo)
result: 9:17
